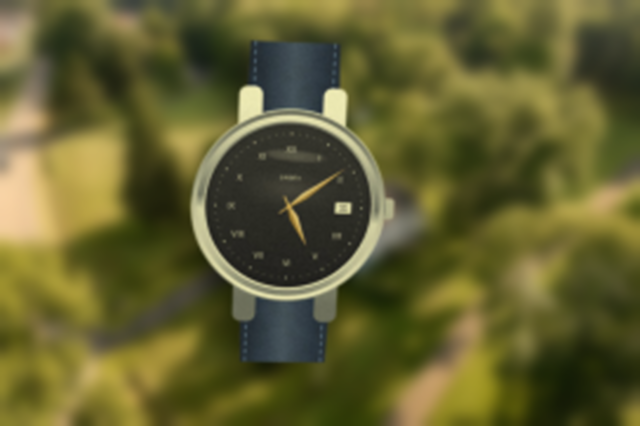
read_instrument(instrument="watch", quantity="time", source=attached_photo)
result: 5:09
